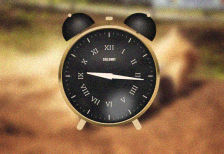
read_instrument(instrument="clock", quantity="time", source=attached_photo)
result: 9:16
